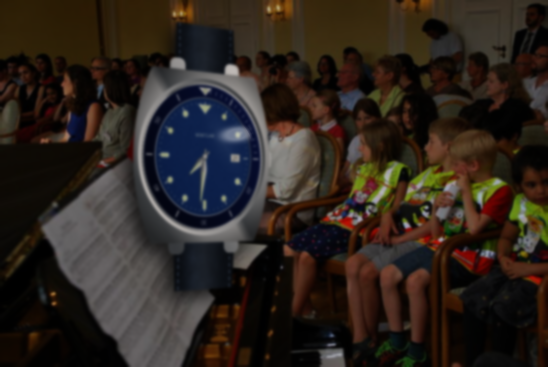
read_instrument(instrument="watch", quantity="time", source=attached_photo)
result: 7:31
